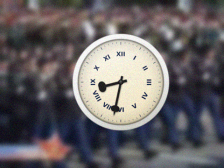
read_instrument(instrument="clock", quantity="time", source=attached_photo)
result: 8:32
